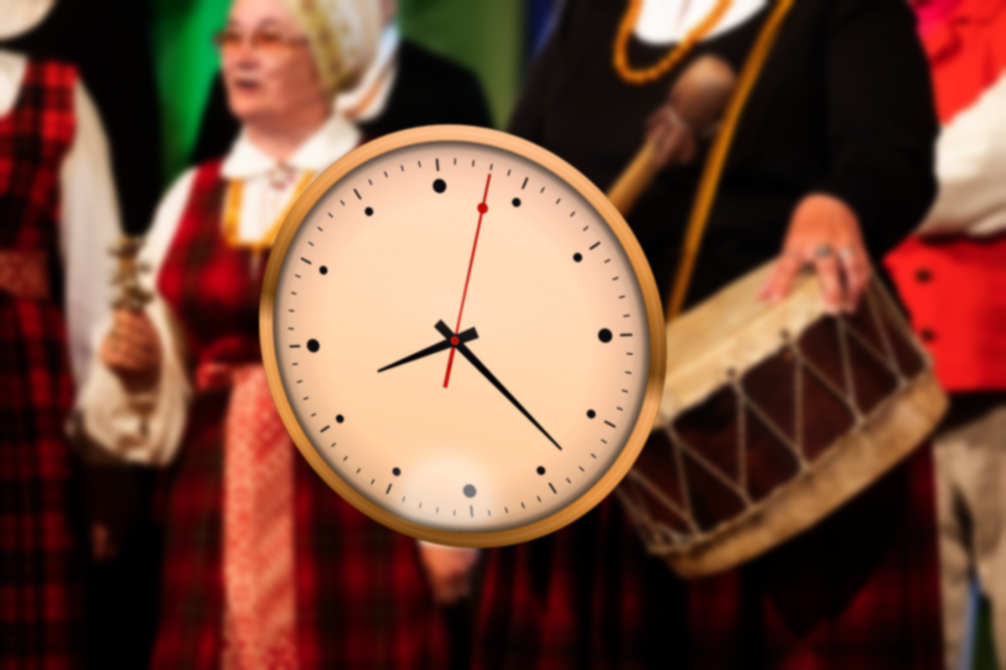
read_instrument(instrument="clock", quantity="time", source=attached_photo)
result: 8:23:03
